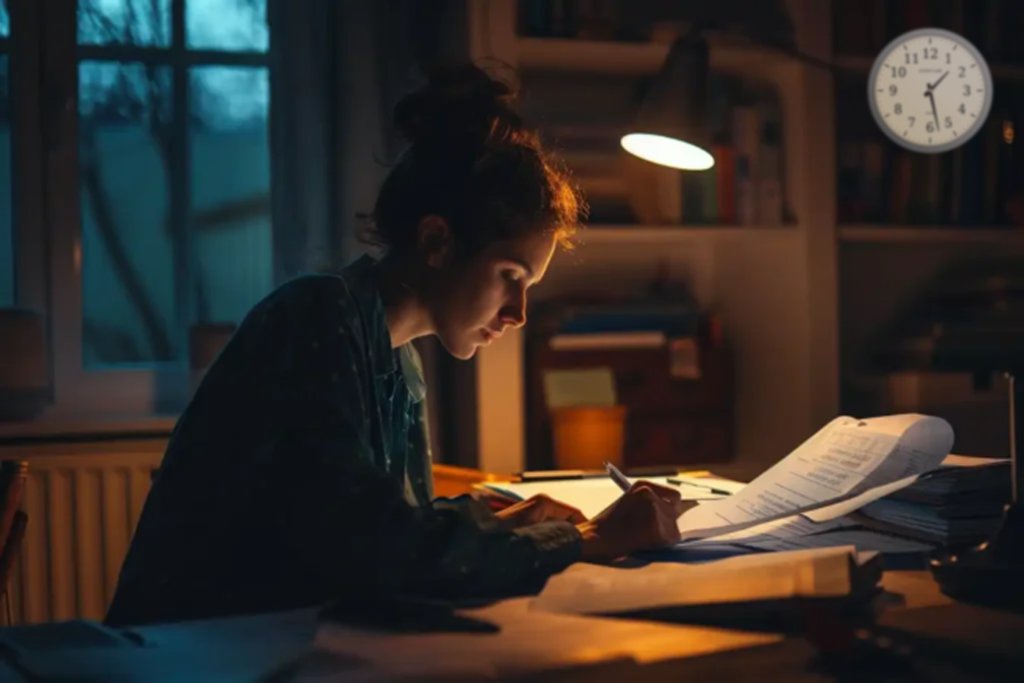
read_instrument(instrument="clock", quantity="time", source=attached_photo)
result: 1:28
